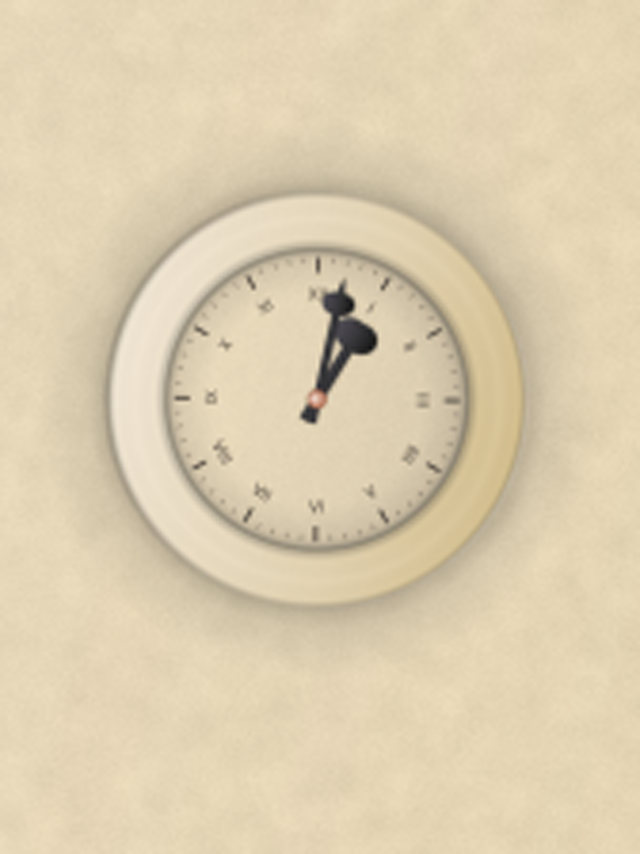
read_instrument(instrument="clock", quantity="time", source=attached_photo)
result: 1:02
